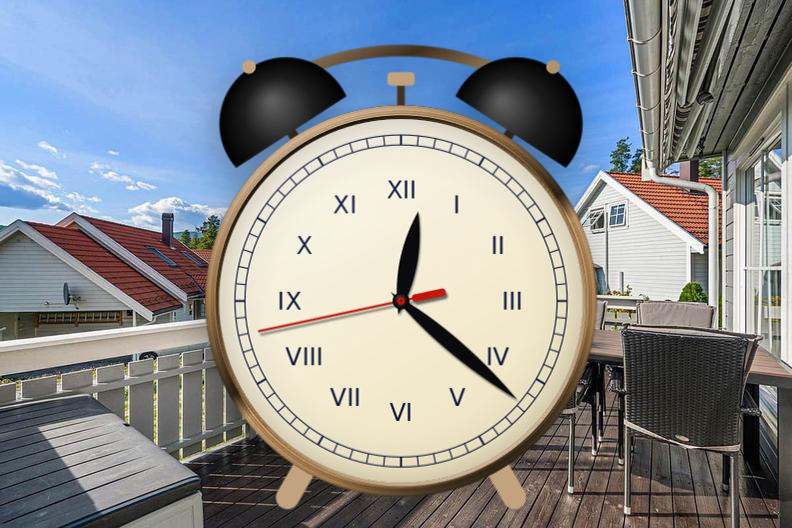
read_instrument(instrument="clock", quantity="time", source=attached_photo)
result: 12:21:43
